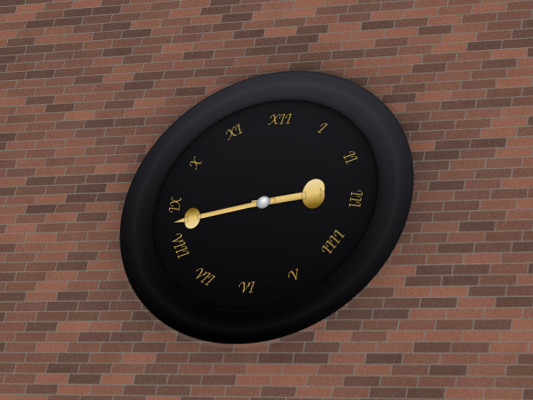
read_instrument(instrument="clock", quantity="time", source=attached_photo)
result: 2:43
